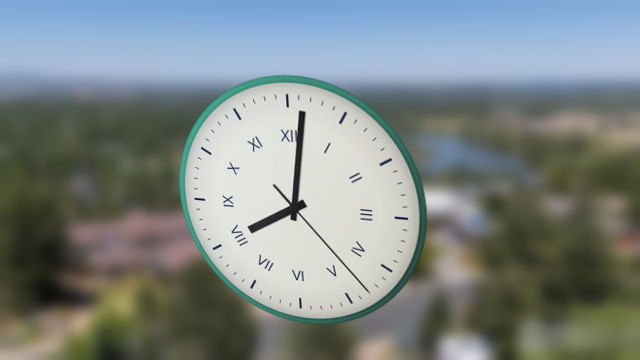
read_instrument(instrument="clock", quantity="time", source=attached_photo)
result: 8:01:23
